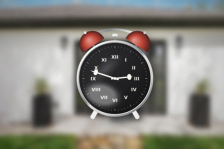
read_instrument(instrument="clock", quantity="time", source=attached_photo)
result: 2:48
